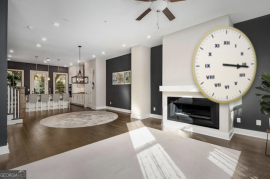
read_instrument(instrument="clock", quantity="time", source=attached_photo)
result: 3:16
